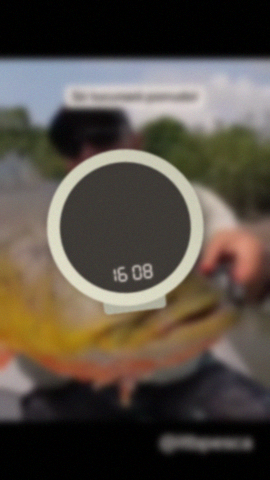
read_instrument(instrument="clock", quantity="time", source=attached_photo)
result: 16:08
